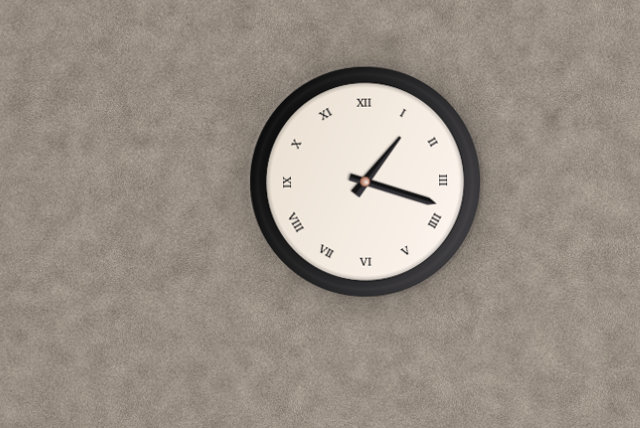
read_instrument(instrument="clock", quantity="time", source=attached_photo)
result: 1:18
